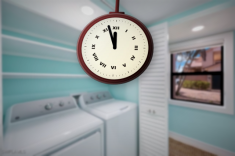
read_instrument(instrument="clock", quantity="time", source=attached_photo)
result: 11:57
